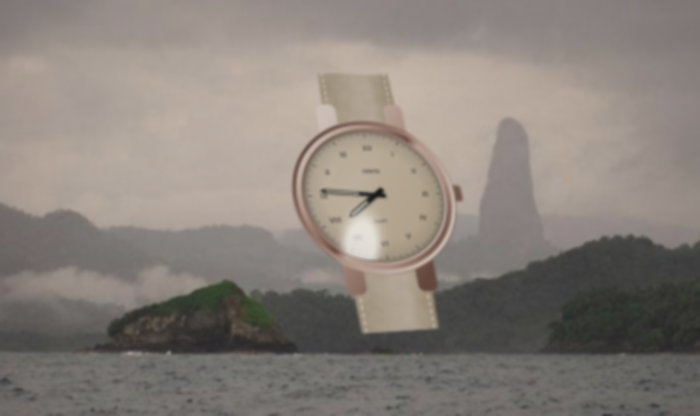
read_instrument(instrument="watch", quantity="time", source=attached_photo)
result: 7:46
